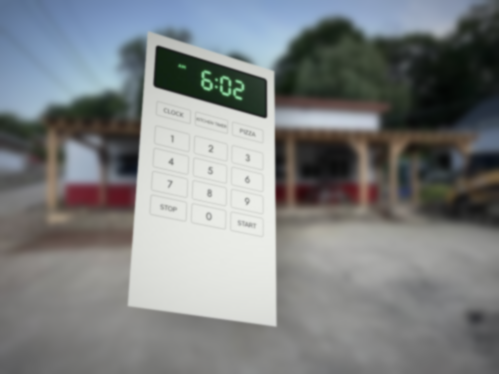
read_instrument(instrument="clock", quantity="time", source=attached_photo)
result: 6:02
